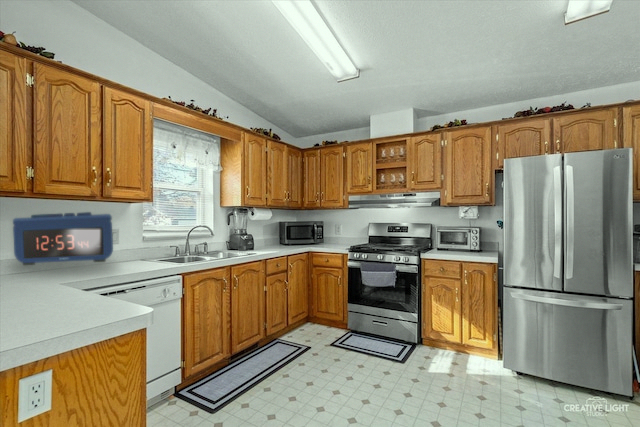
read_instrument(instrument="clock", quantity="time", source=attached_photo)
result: 12:53
